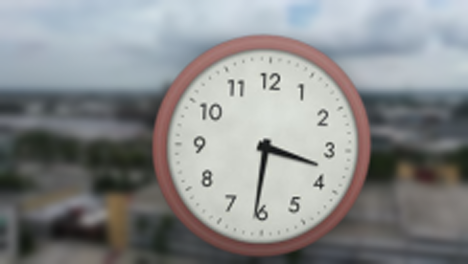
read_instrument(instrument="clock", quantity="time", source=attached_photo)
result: 3:31
